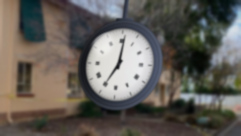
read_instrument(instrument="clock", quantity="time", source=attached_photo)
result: 7:01
